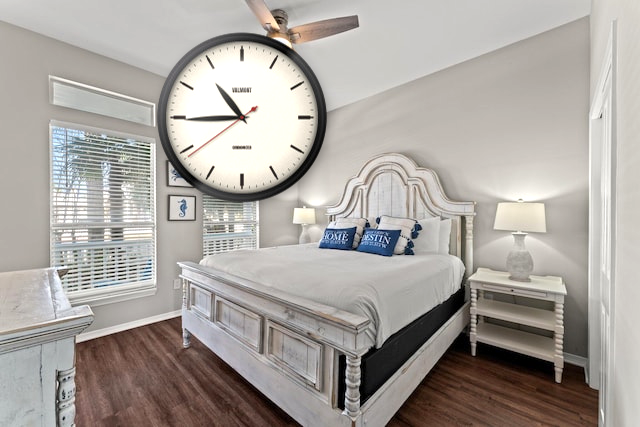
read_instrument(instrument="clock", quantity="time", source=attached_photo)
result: 10:44:39
